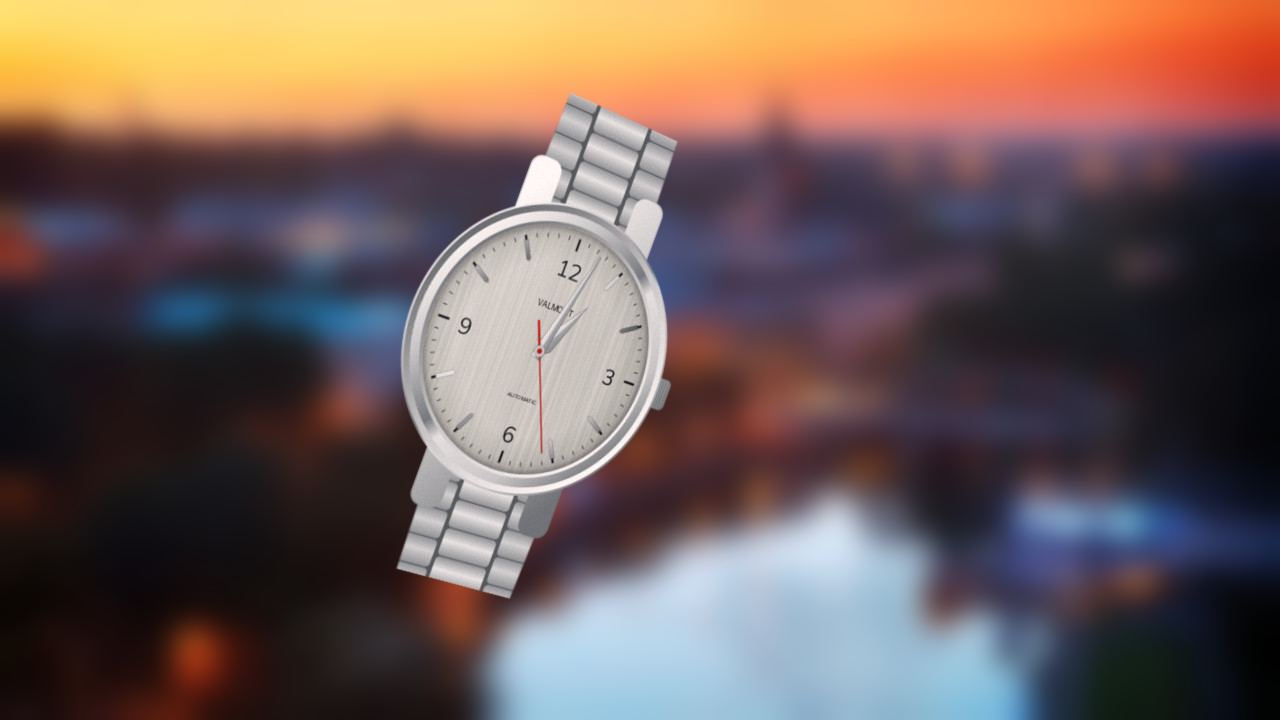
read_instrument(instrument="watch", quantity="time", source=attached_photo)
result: 1:02:26
